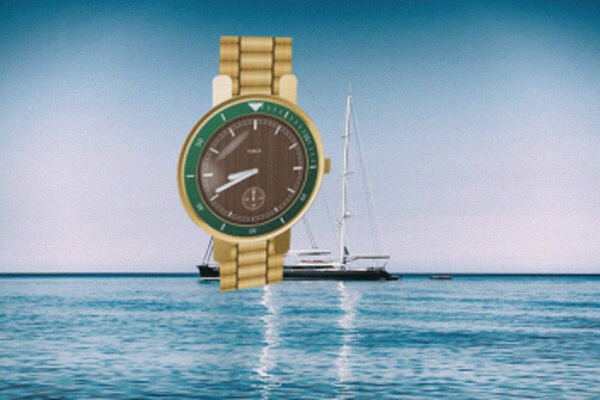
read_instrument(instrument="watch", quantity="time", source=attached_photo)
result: 8:41
